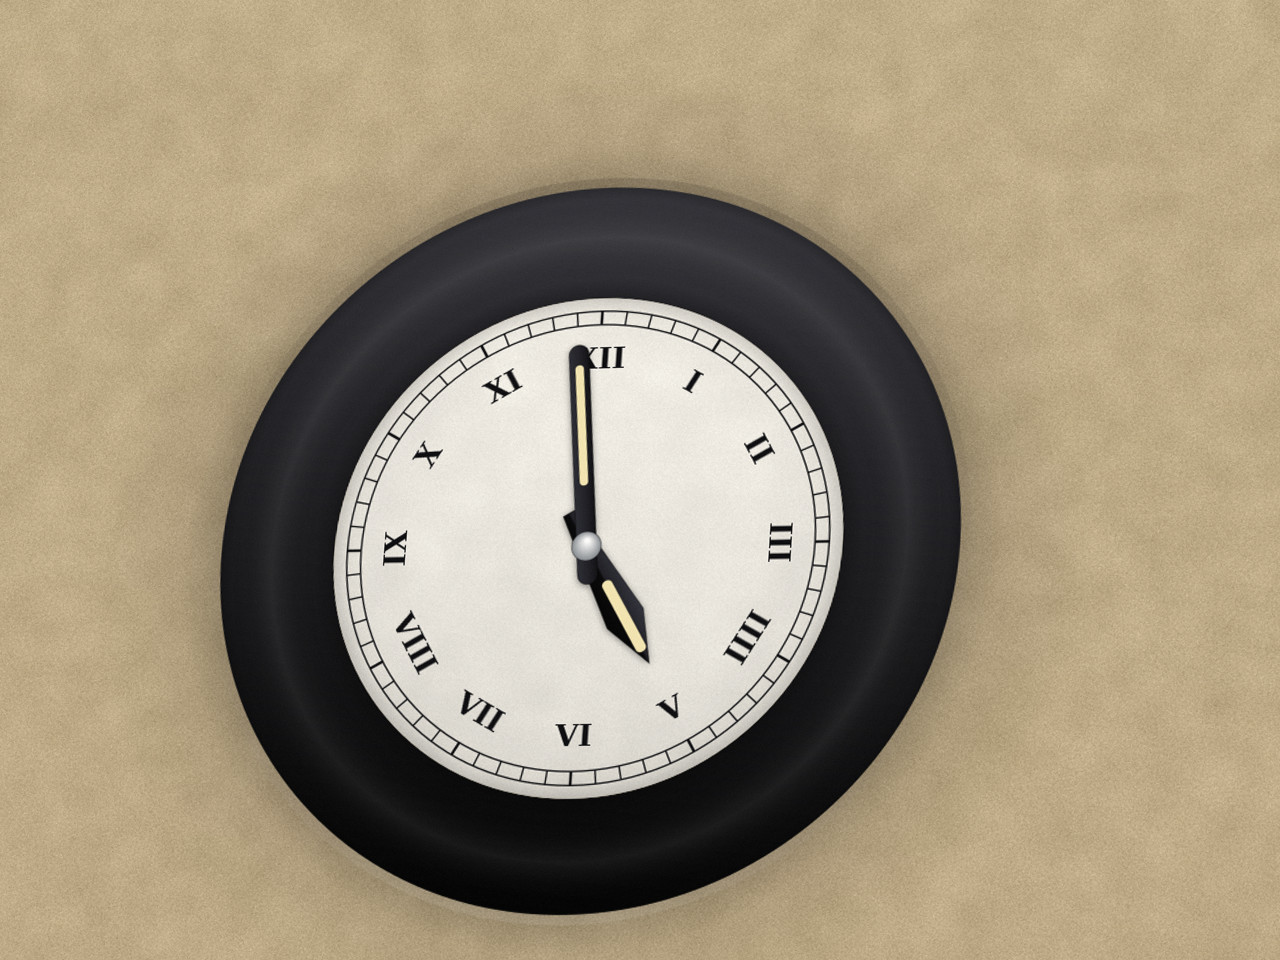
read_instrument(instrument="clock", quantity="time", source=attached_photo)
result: 4:59
